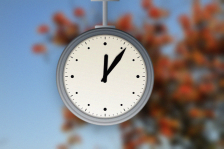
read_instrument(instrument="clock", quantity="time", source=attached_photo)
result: 12:06
